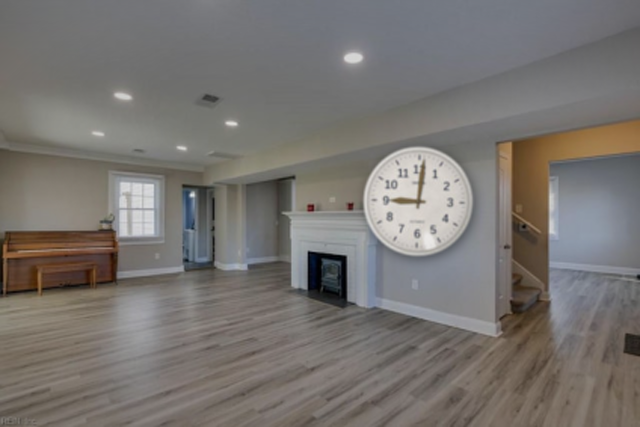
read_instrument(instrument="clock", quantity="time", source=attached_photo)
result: 9:01
